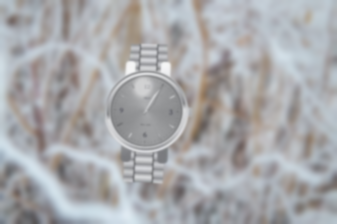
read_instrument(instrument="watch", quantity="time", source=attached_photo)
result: 1:05
